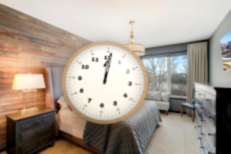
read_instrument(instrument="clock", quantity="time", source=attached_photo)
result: 12:01
